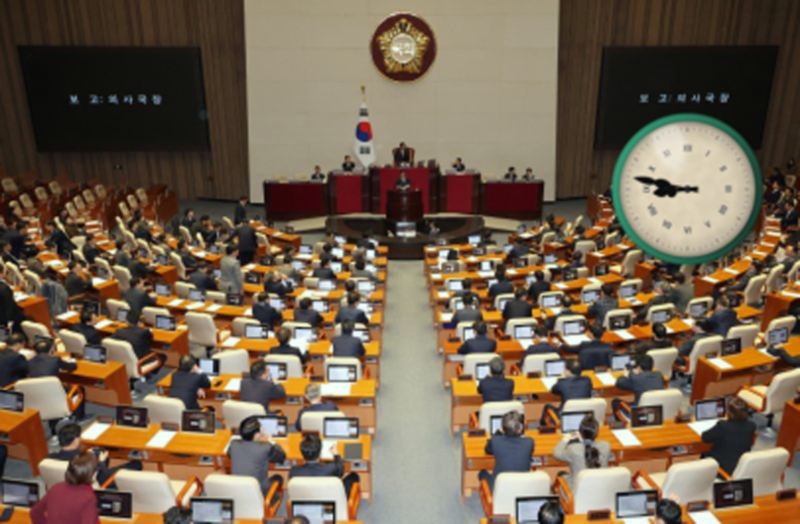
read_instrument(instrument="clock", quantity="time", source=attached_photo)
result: 8:47
